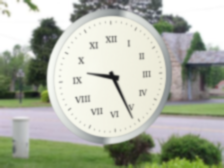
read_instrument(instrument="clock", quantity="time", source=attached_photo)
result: 9:26
